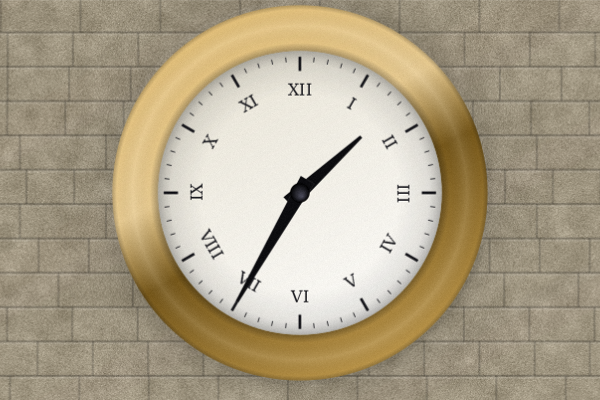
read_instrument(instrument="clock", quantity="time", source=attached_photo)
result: 1:35
